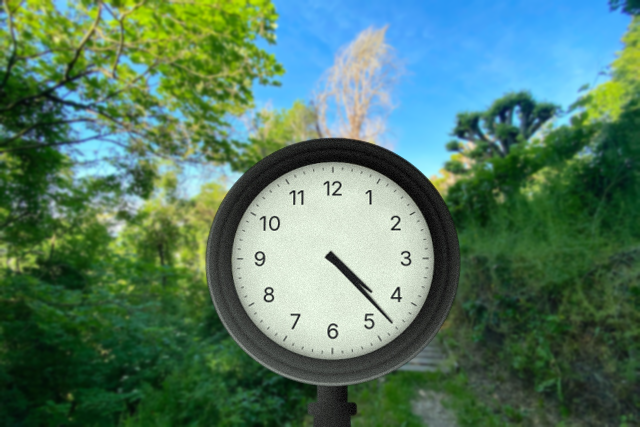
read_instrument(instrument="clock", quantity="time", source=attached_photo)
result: 4:23
